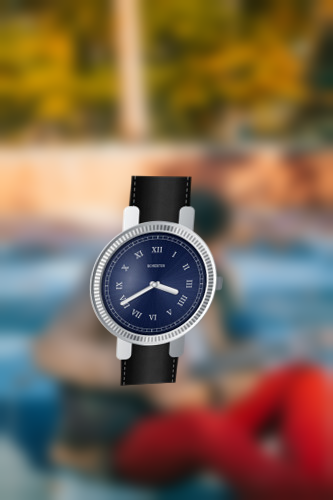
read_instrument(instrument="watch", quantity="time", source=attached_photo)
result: 3:40
